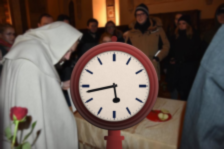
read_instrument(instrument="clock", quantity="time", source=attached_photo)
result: 5:43
